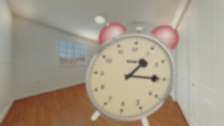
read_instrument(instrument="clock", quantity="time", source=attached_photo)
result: 1:15
